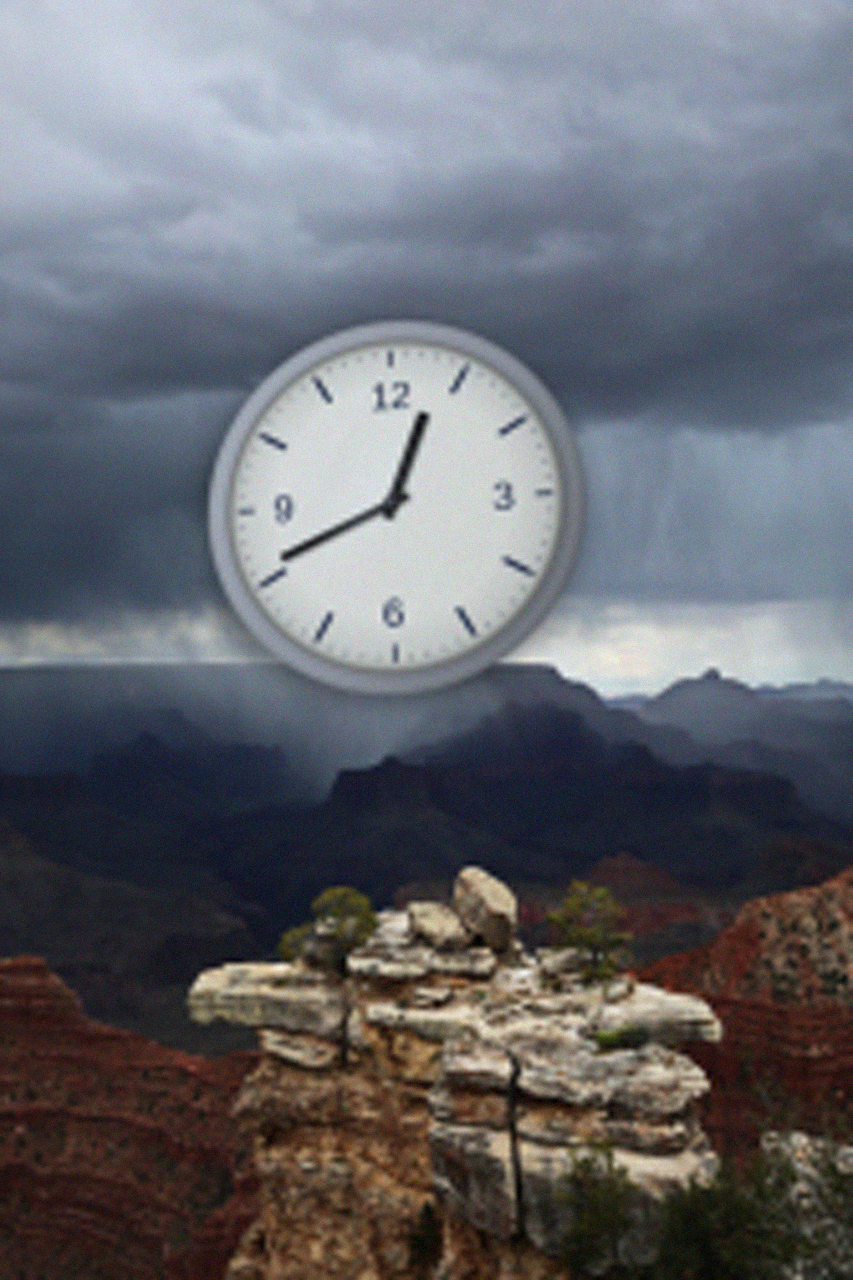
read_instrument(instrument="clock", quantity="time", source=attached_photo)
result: 12:41
